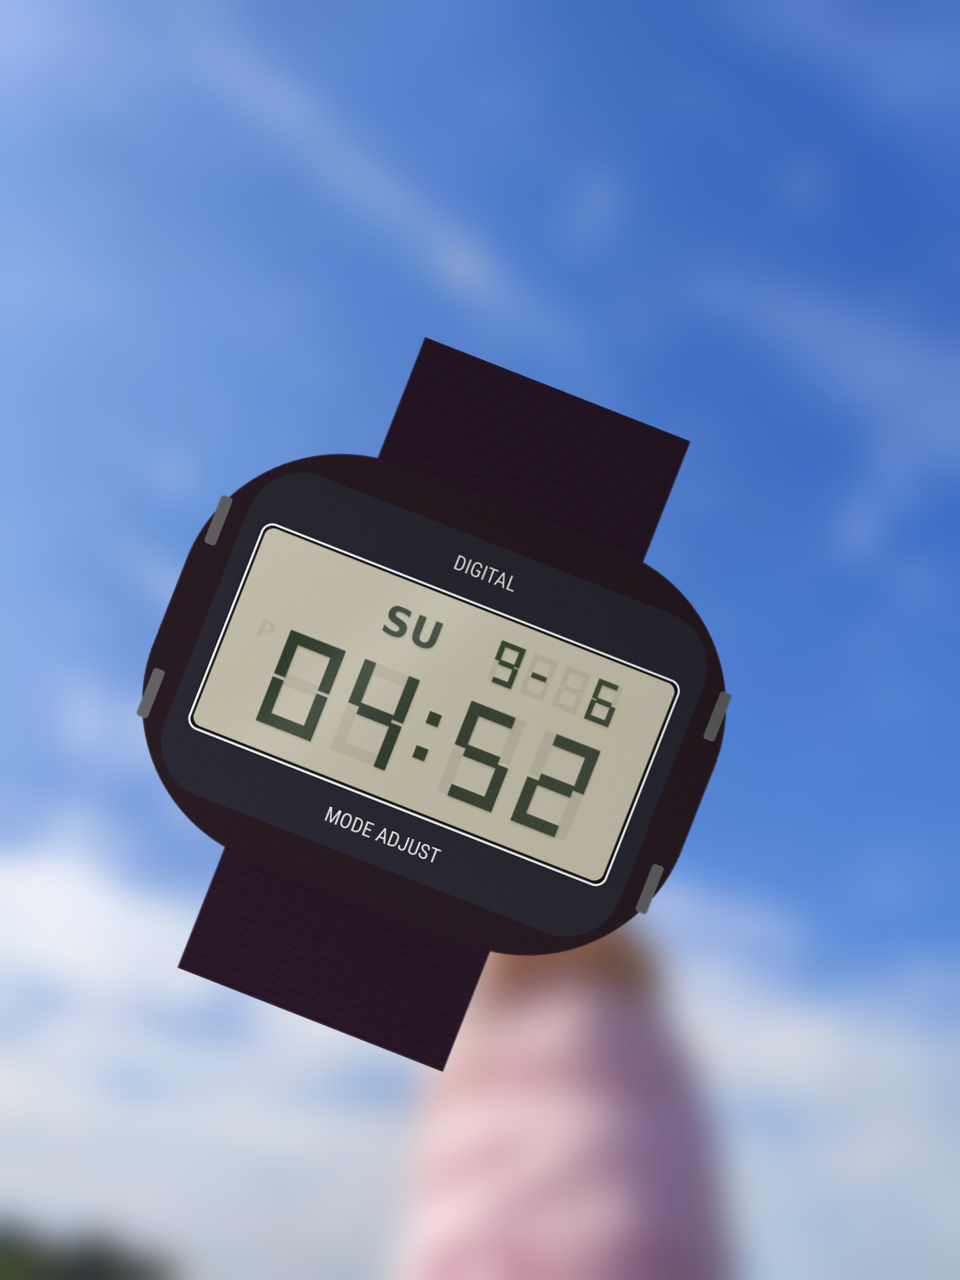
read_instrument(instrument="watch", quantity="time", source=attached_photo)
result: 4:52
